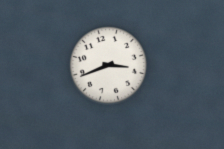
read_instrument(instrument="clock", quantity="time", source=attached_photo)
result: 3:44
